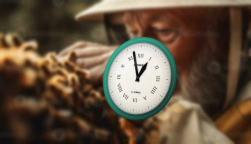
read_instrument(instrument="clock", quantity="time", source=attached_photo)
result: 12:57
